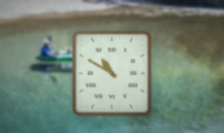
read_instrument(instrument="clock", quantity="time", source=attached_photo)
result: 10:50
